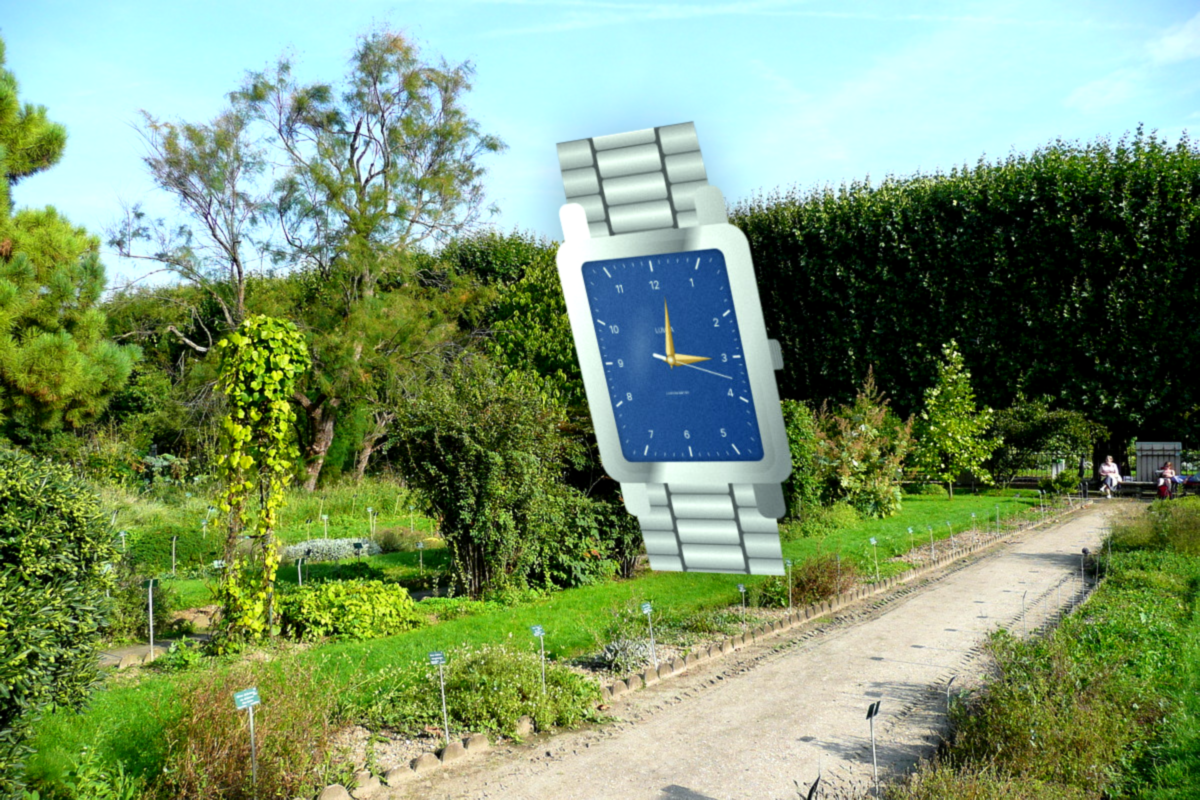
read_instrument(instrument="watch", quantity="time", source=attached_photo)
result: 3:01:18
